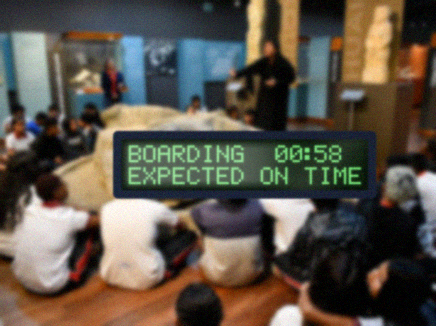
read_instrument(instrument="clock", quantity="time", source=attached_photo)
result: 0:58
